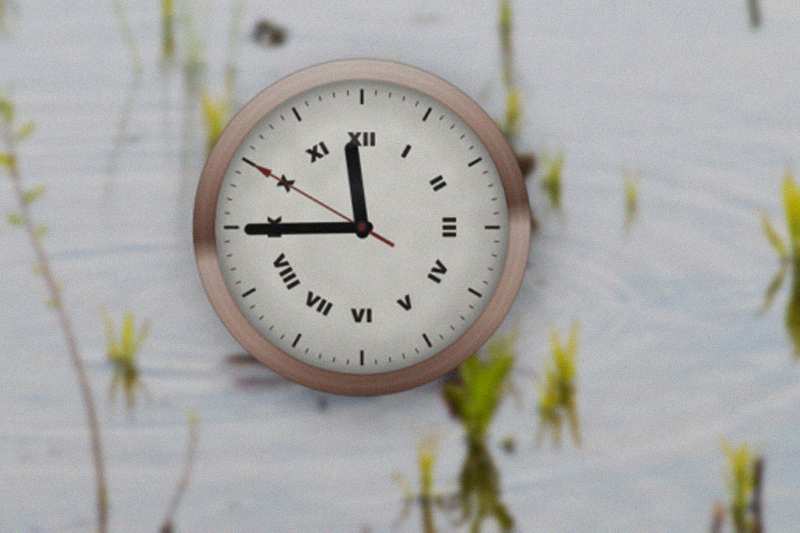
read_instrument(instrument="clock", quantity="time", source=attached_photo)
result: 11:44:50
